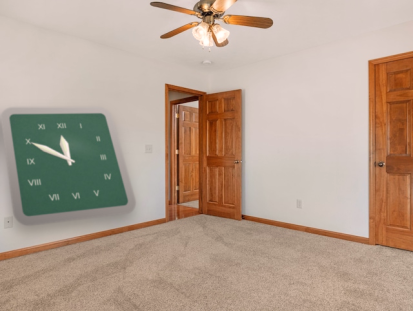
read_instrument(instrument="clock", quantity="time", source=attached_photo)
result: 11:50
